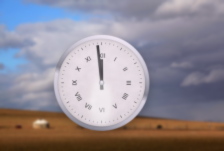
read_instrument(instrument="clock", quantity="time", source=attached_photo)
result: 11:59
